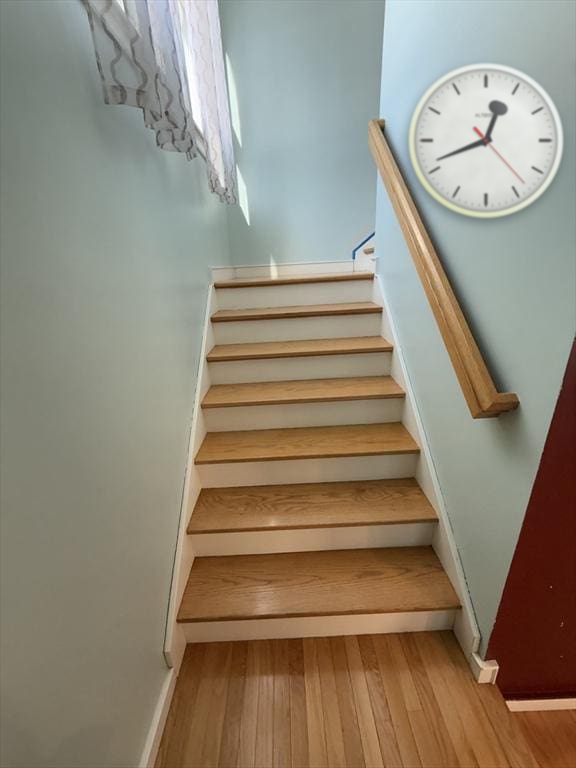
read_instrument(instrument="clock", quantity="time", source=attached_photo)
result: 12:41:23
